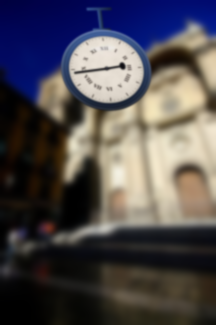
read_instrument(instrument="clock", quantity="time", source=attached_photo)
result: 2:44
